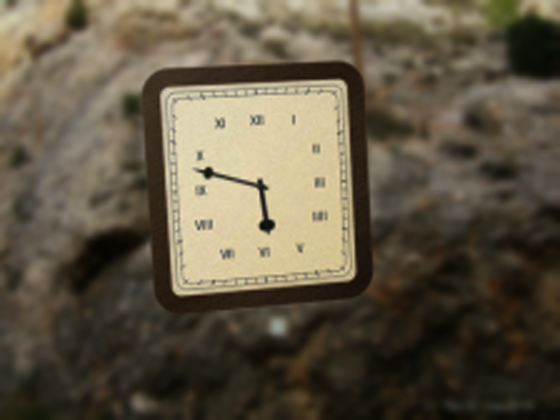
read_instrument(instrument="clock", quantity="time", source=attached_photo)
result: 5:48
